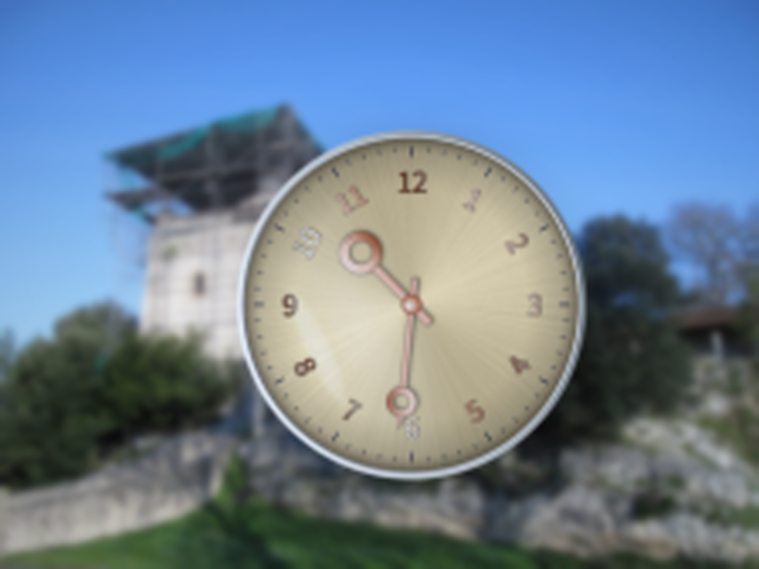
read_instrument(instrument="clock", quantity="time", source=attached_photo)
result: 10:31
